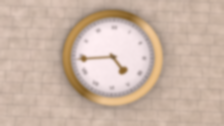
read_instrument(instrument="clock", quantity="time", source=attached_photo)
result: 4:44
